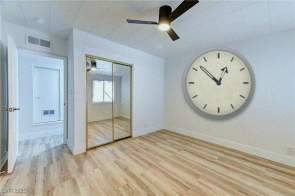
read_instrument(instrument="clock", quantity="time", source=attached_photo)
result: 12:52
